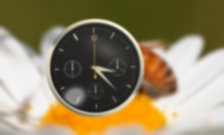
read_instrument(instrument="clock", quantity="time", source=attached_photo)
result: 3:23
